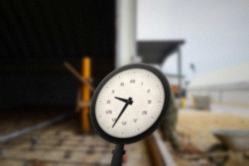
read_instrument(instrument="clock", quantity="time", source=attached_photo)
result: 9:34
